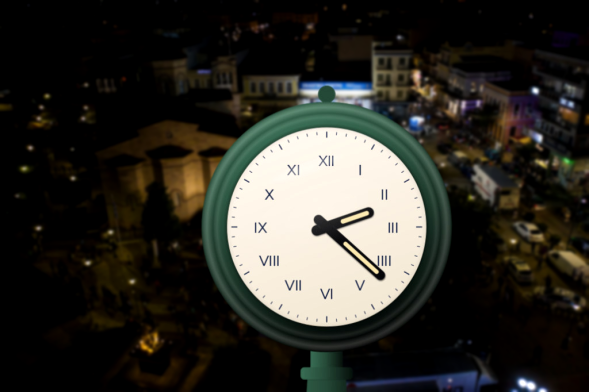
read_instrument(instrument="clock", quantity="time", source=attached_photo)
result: 2:22
